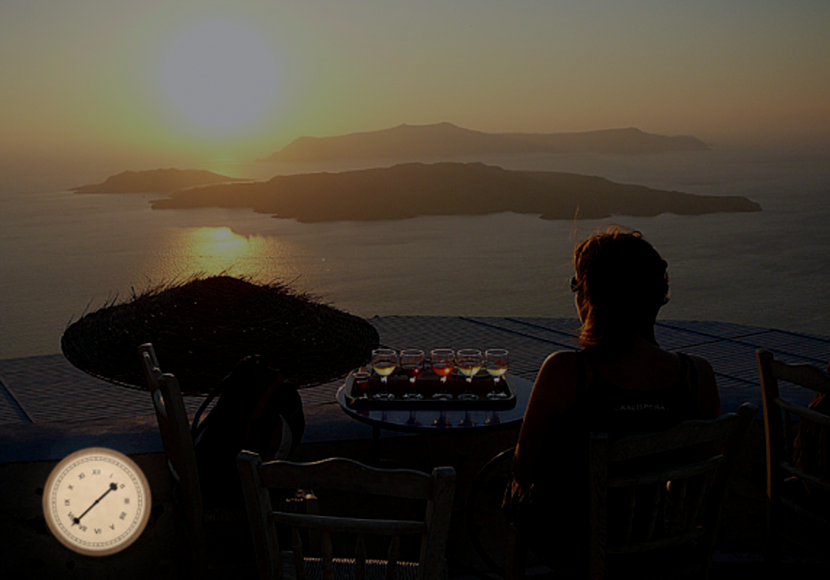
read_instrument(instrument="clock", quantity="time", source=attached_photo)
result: 1:38
